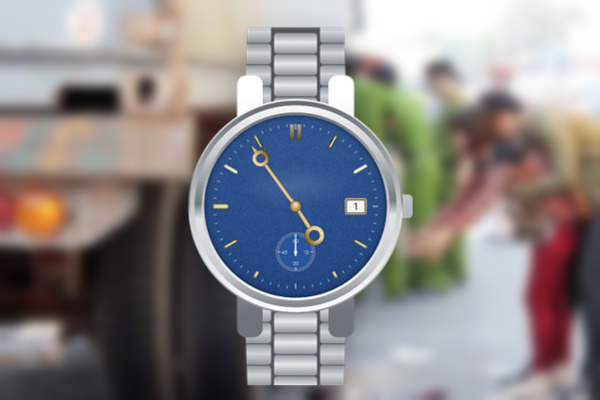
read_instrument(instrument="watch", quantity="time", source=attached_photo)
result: 4:54
